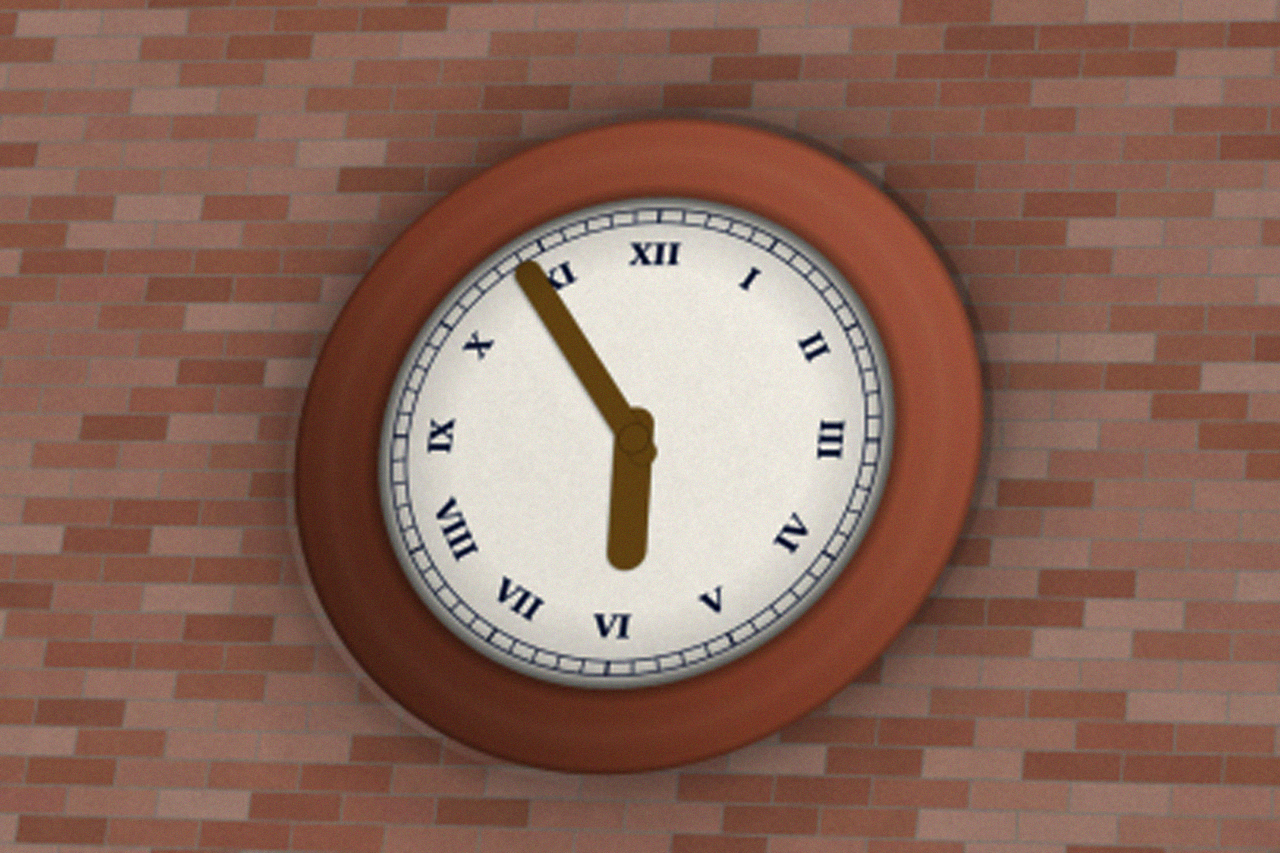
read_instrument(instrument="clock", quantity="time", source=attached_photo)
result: 5:54
